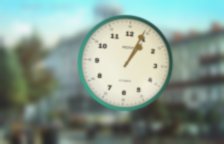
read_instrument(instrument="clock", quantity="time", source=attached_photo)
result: 1:04
